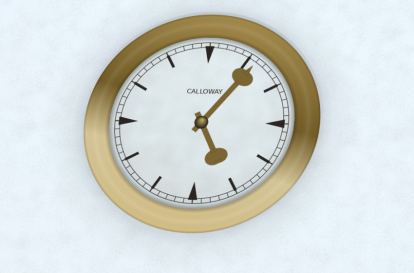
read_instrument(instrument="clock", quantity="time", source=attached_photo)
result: 5:06
